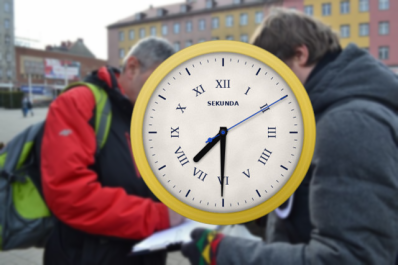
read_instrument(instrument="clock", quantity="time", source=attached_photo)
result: 7:30:10
